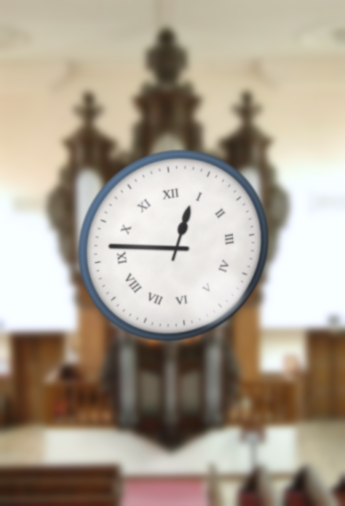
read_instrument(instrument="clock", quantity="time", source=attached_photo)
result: 12:47
